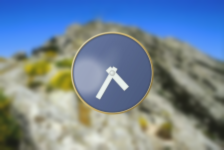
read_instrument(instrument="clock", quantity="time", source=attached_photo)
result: 4:35
